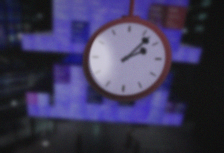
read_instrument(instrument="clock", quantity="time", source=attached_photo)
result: 2:07
